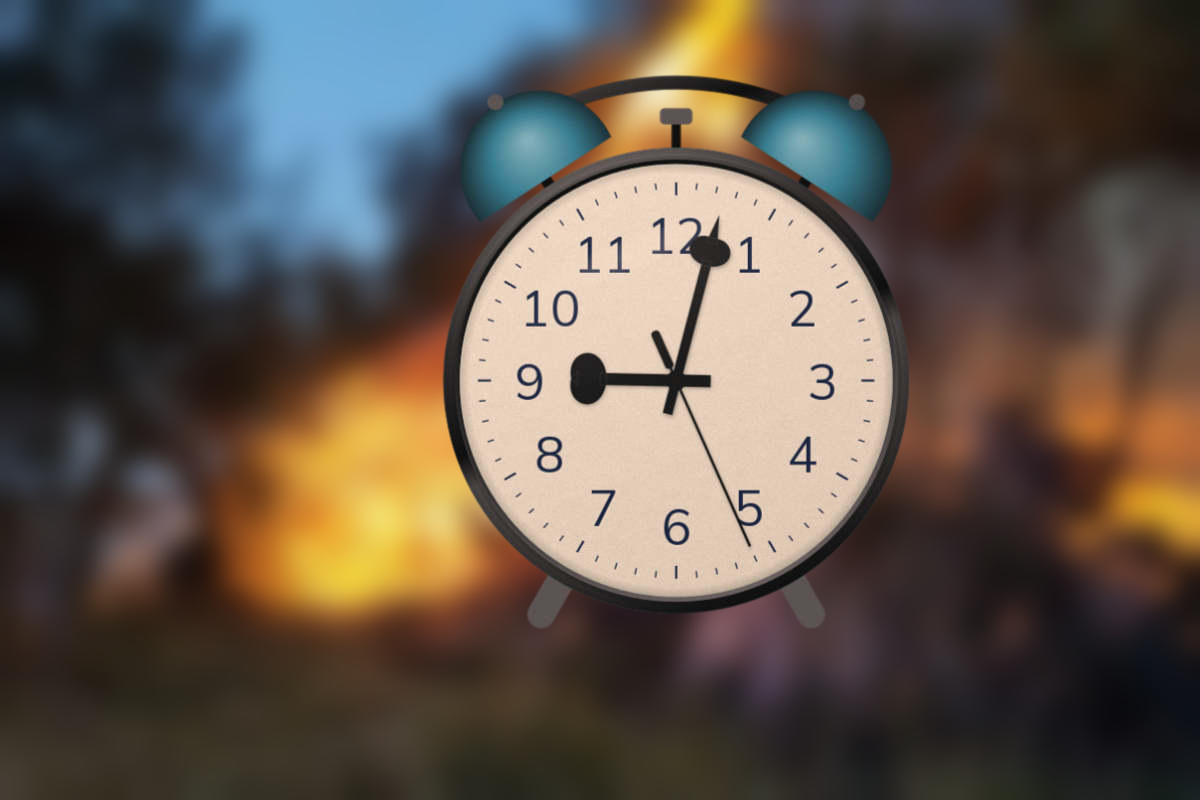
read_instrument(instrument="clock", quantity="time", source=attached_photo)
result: 9:02:26
